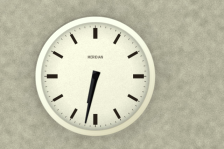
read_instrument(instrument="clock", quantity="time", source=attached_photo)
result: 6:32
